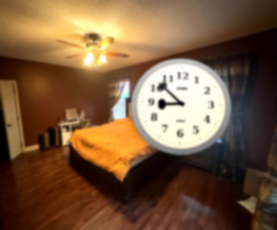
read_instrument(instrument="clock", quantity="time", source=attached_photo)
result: 8:52
